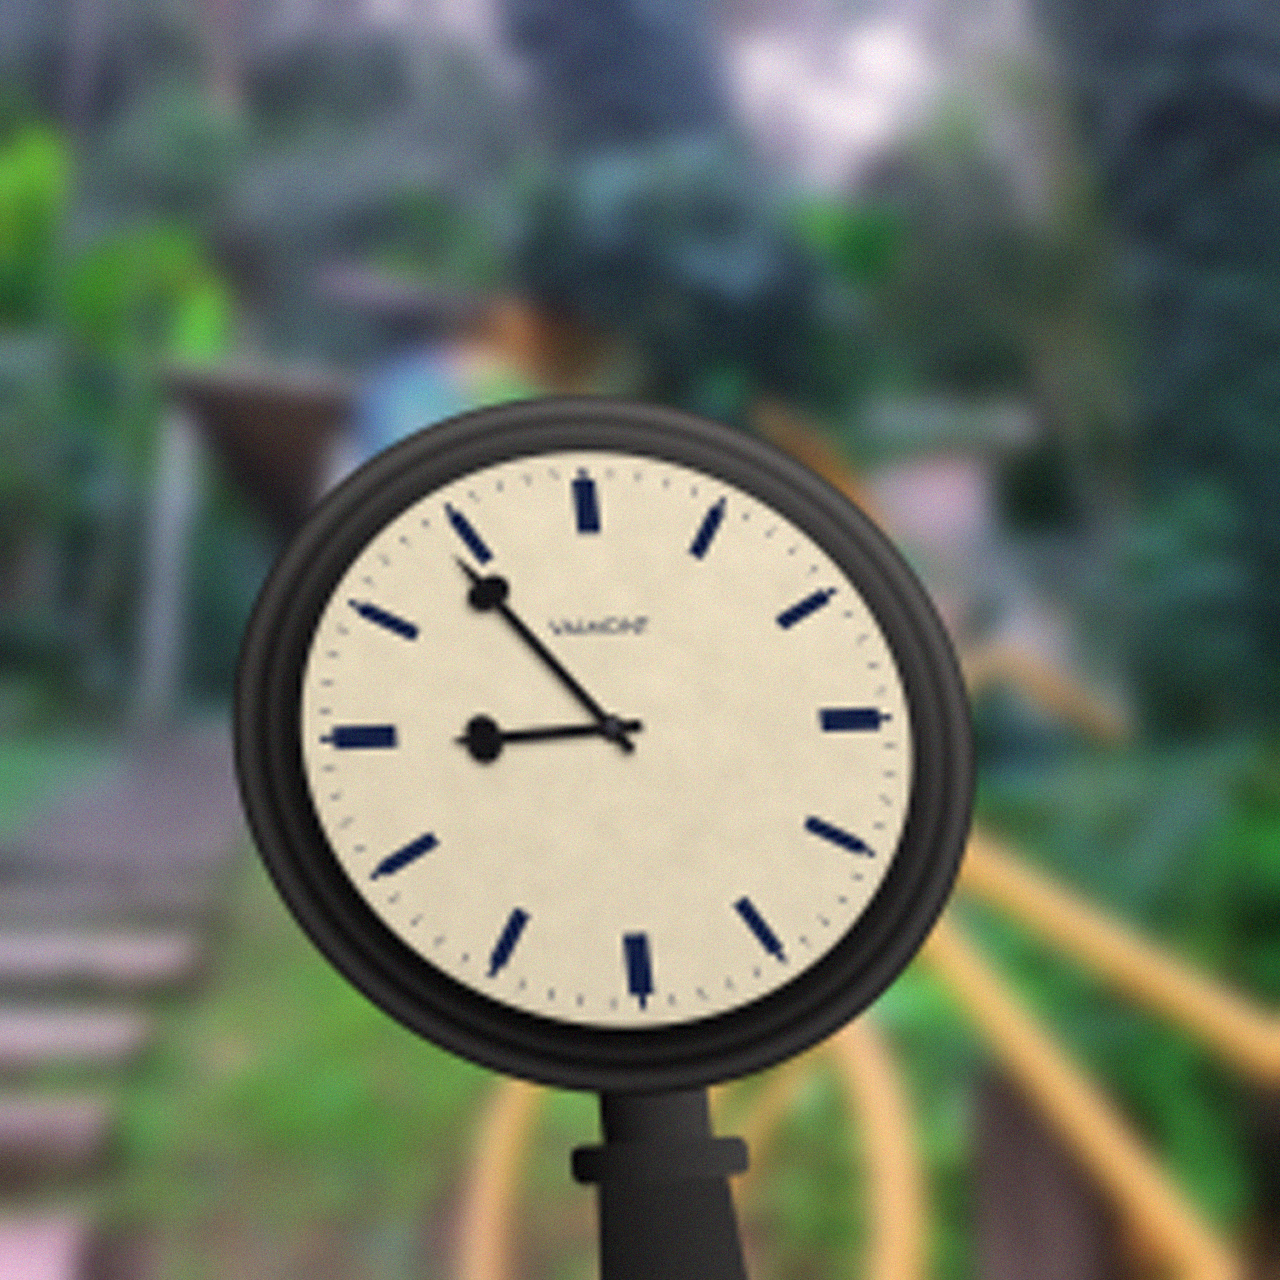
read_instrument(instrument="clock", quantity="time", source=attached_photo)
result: 8:54
